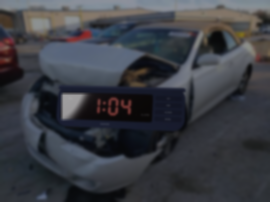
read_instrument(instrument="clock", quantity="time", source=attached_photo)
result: 1:04
